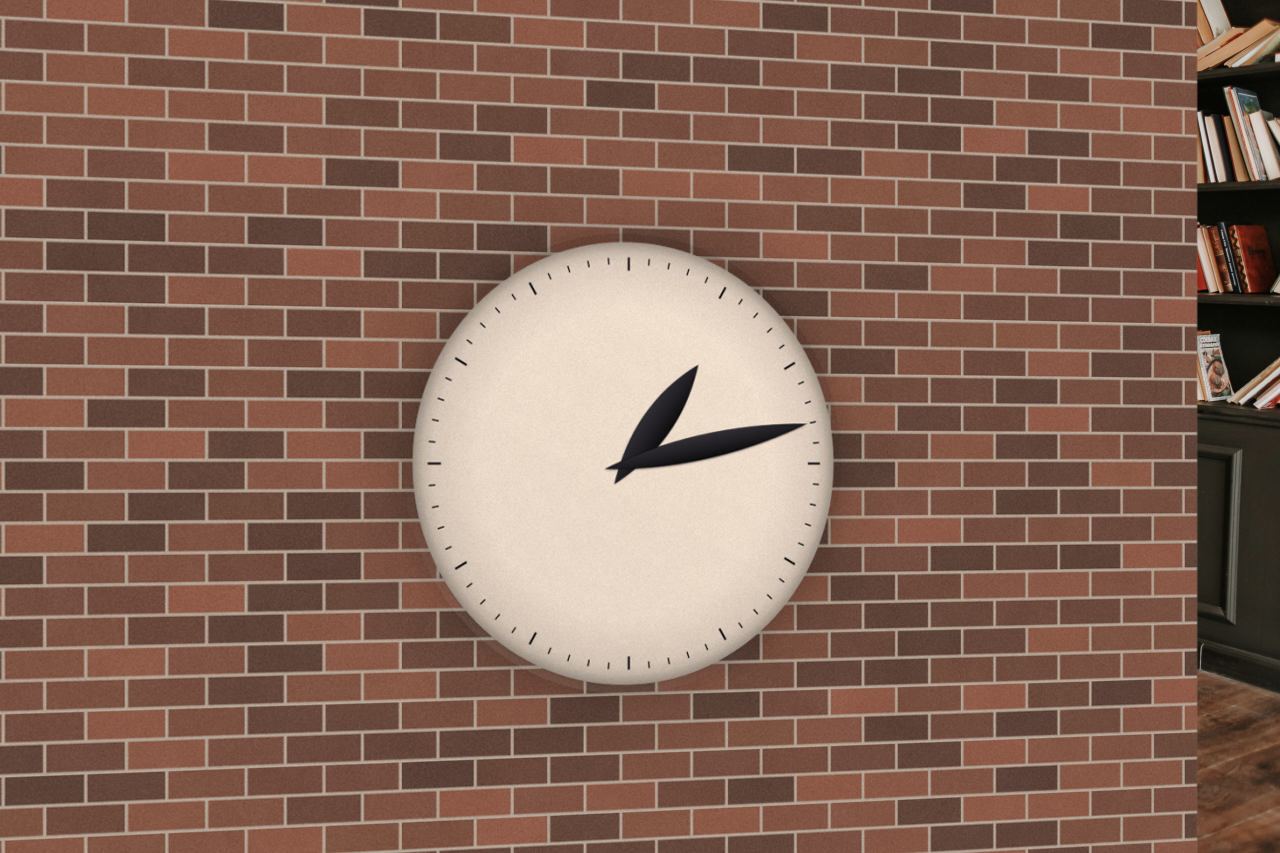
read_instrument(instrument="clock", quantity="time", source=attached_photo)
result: 1:13
